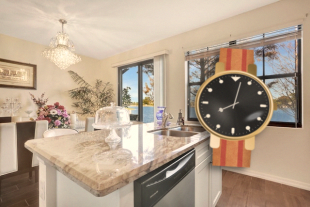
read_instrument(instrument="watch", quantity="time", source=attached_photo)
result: 8:02
